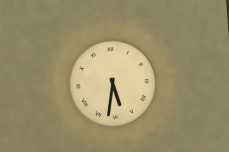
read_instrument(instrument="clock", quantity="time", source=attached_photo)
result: 5:32
